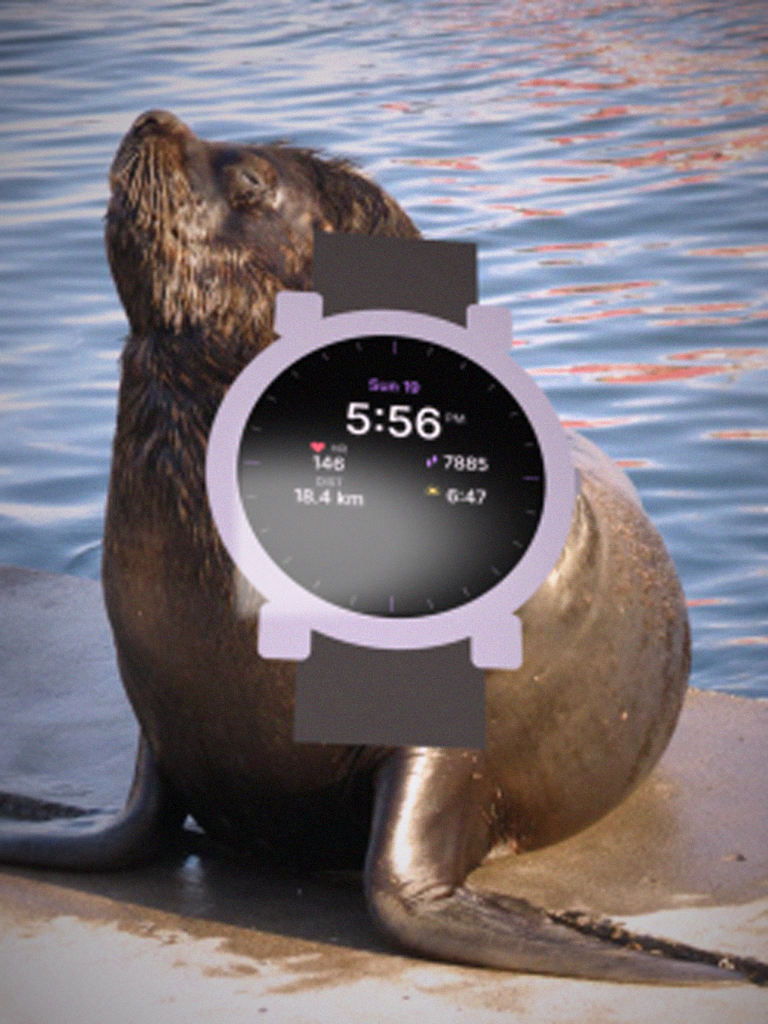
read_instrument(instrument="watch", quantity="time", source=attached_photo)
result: 5:56
